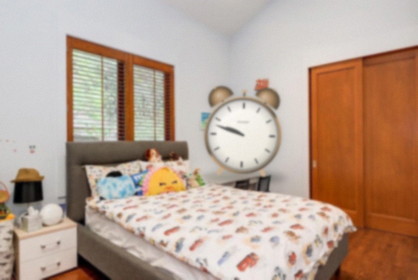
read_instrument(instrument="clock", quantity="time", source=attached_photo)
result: 9:48
